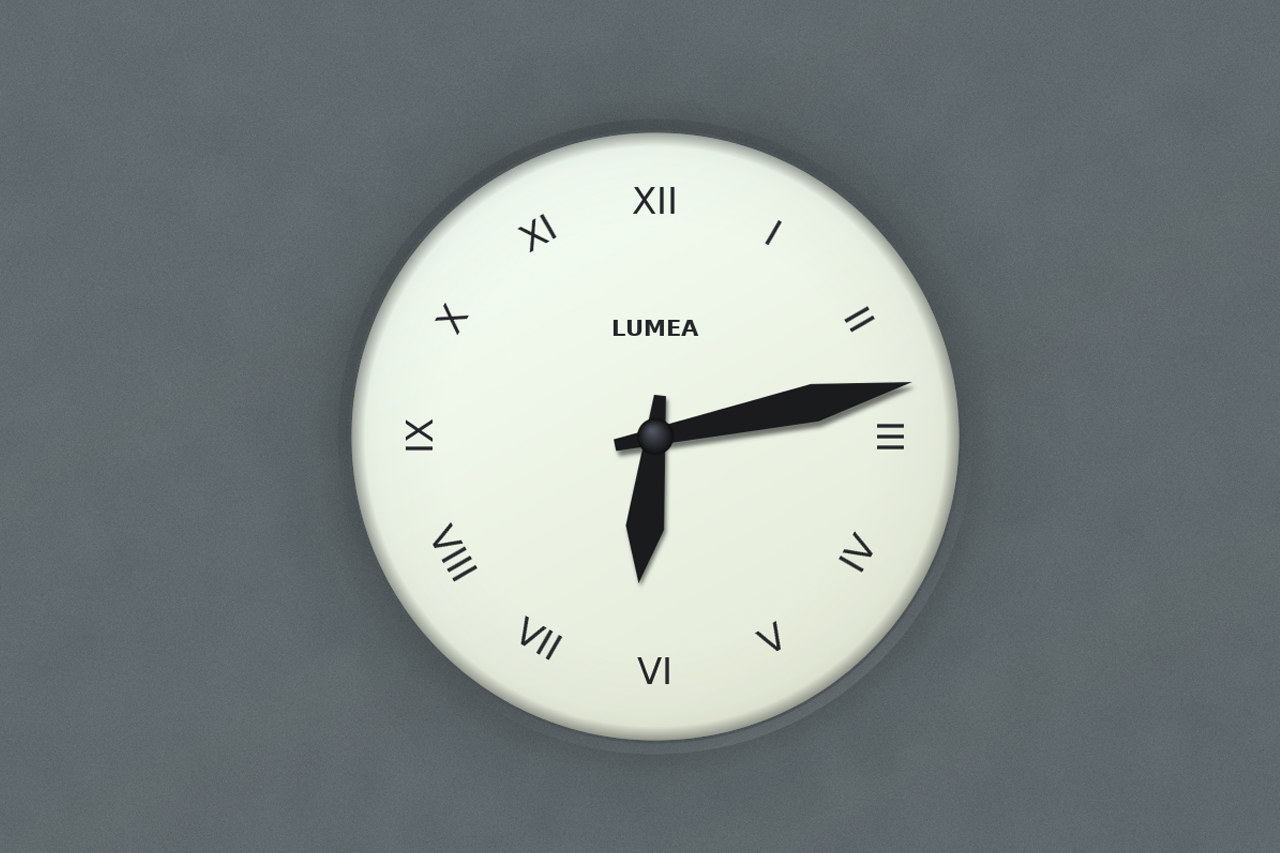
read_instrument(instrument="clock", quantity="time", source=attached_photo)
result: 6:13
